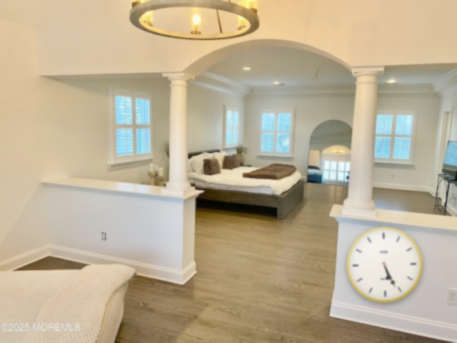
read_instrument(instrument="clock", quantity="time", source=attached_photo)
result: 5:26
